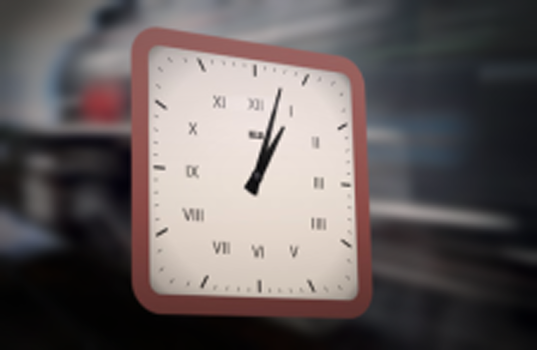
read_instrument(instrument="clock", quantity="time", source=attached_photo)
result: 1:03
